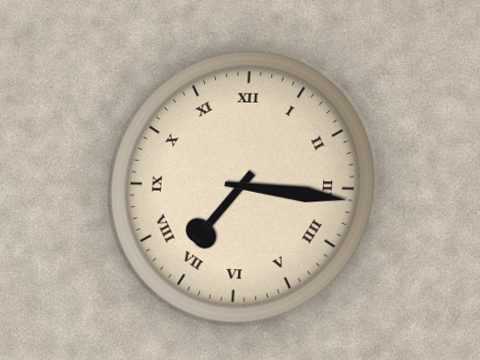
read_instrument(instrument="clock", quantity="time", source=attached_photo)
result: 7:16
